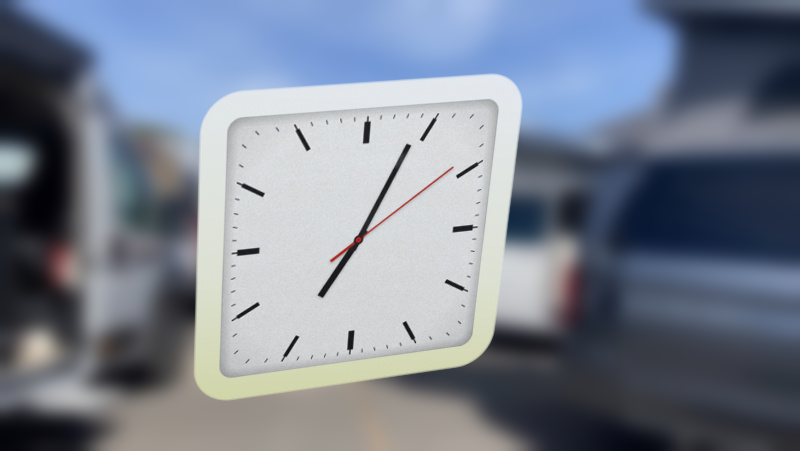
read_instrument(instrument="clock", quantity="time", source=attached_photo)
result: 7:04:09
